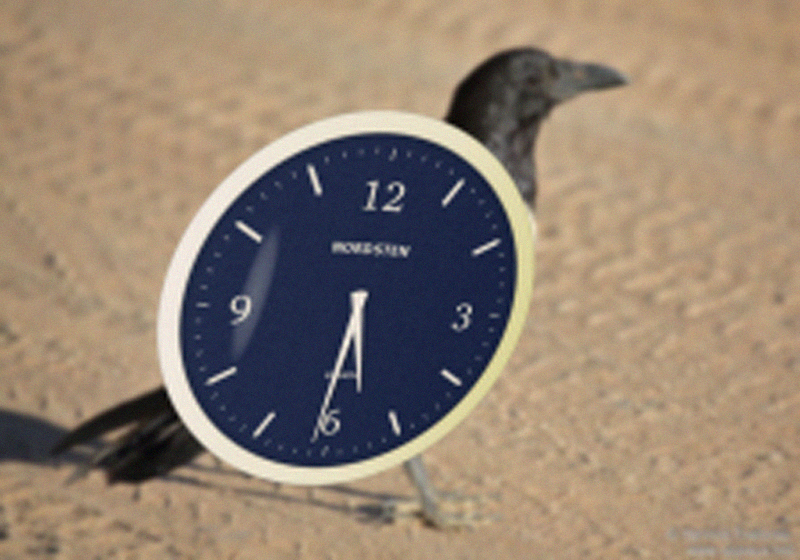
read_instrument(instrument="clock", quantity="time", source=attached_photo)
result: 5:31
